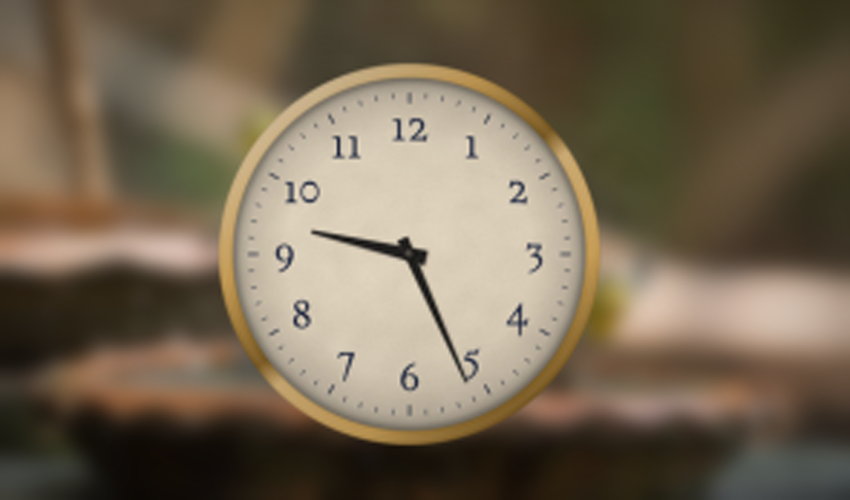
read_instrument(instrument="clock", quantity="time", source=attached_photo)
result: 9:26
